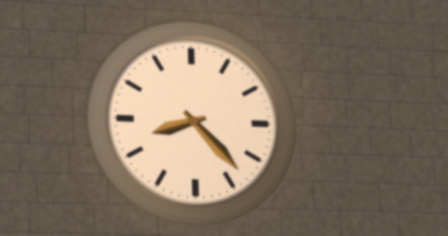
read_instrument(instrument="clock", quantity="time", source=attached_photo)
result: 8:23
